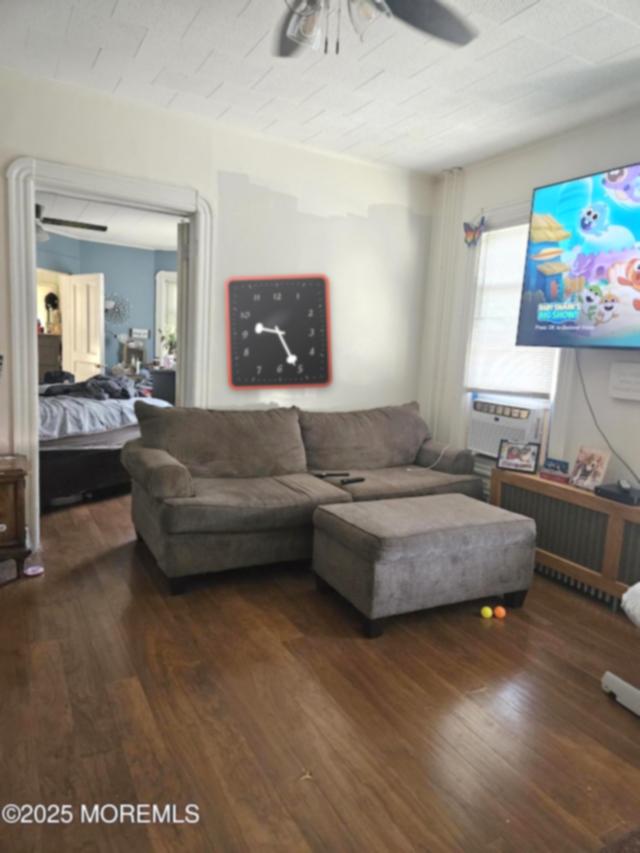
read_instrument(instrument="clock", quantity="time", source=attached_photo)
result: 9:26
